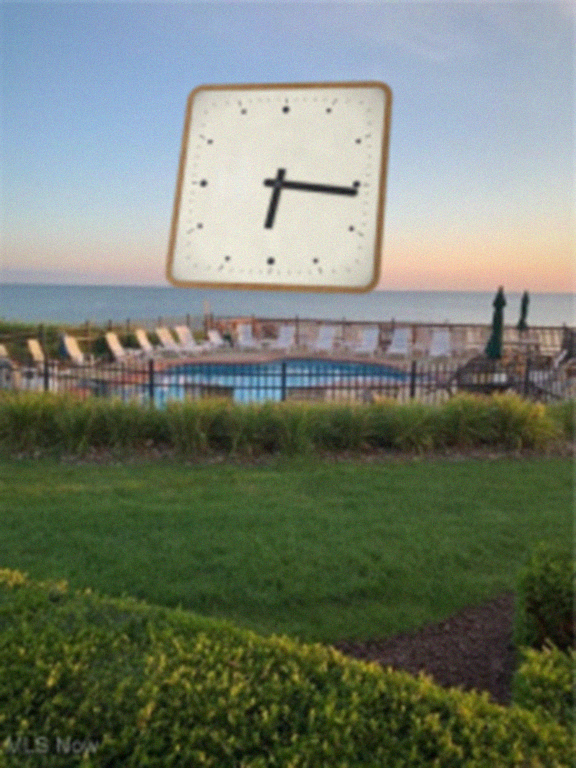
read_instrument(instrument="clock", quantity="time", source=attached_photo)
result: 6:16
